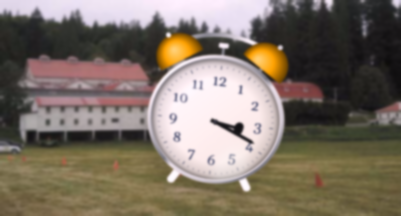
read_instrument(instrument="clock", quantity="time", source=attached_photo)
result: 3:19
